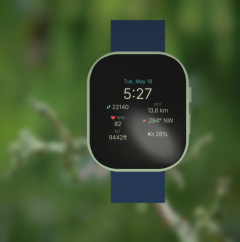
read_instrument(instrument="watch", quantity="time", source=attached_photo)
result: 5:27
